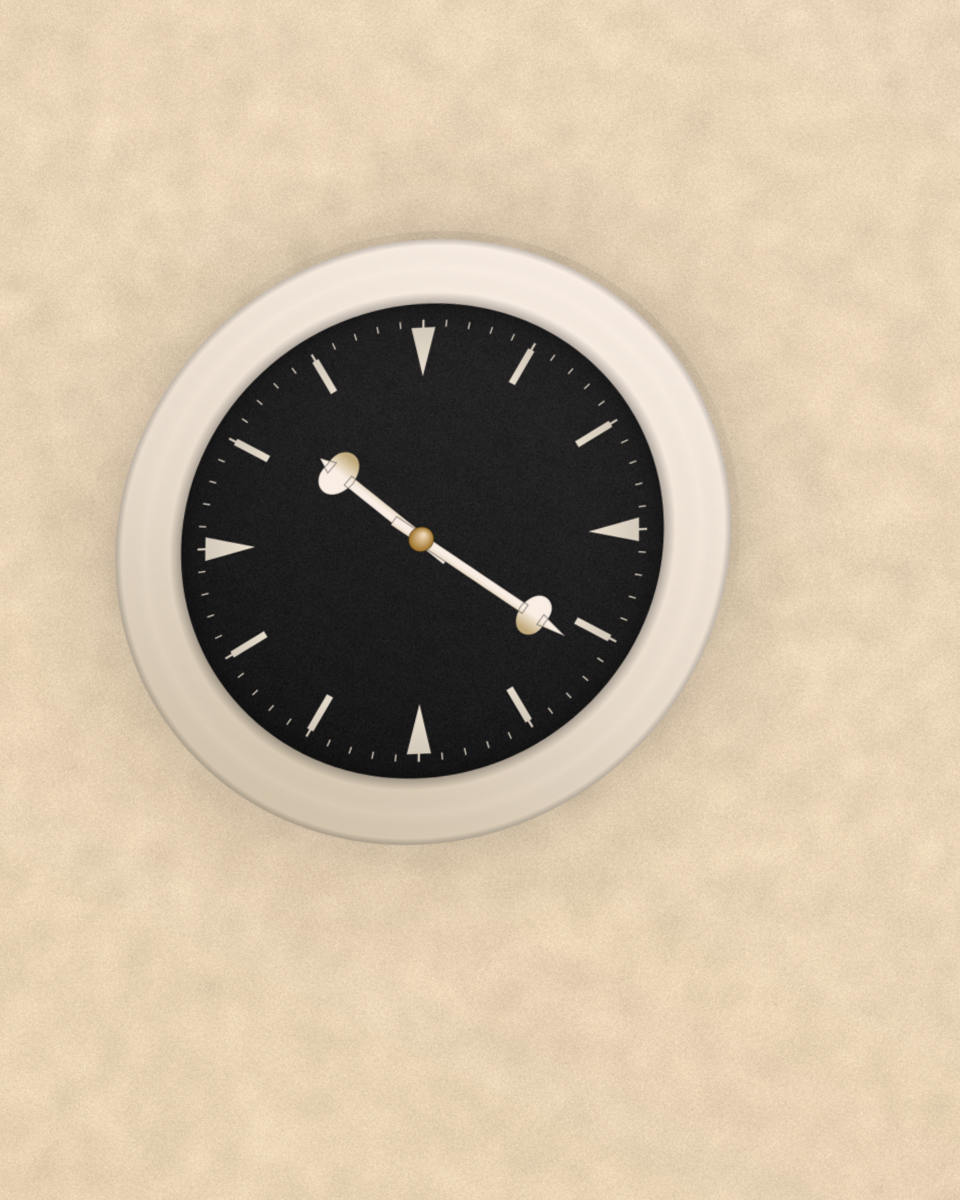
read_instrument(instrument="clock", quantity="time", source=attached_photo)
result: 10:21
